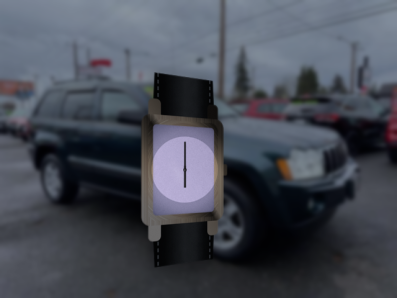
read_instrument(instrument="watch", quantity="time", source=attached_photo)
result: 6:00
